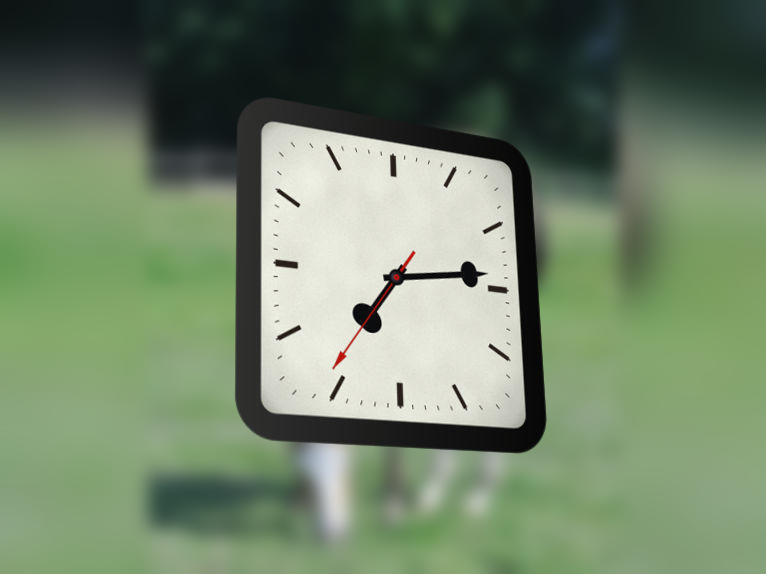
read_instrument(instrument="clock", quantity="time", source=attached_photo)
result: 7:13:36
